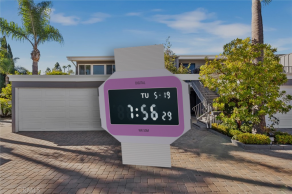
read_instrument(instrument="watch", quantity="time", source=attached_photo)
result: 7:56:29
